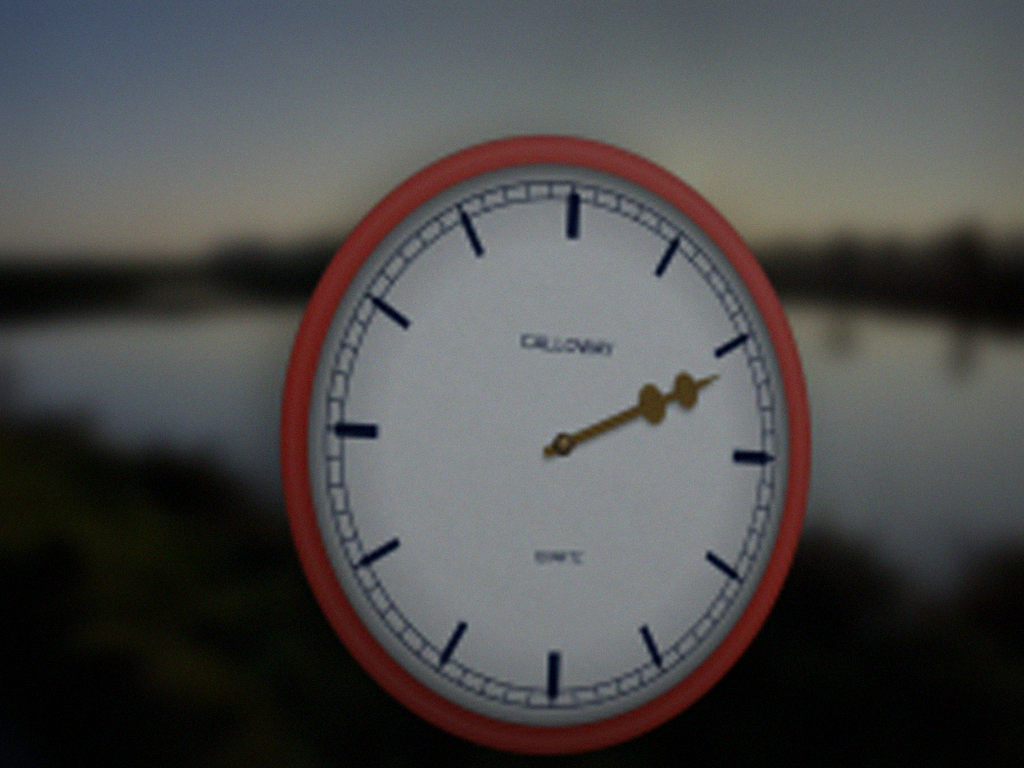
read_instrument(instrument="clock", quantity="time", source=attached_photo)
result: 2:11
